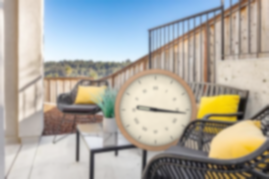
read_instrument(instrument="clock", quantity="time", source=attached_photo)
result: 9:16
